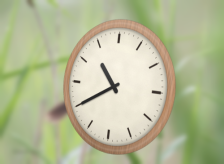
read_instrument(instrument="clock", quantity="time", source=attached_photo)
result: 10:40
